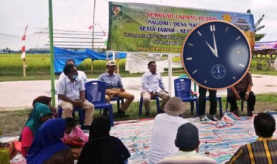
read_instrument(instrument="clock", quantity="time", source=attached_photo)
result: 11:00
